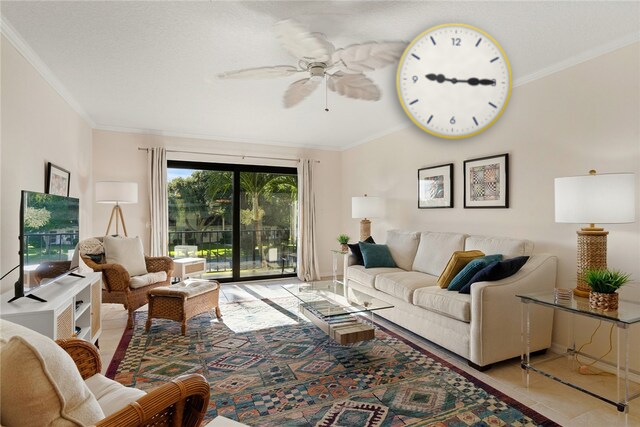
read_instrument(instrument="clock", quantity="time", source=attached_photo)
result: 9:15
